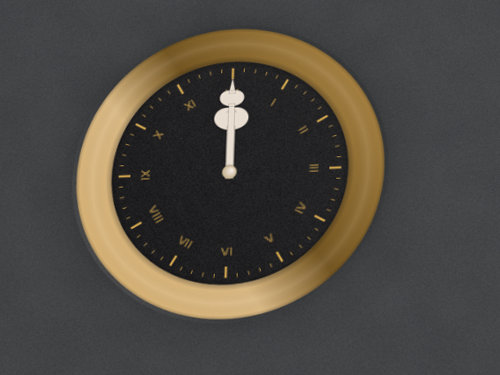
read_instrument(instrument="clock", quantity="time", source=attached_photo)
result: 12:00
